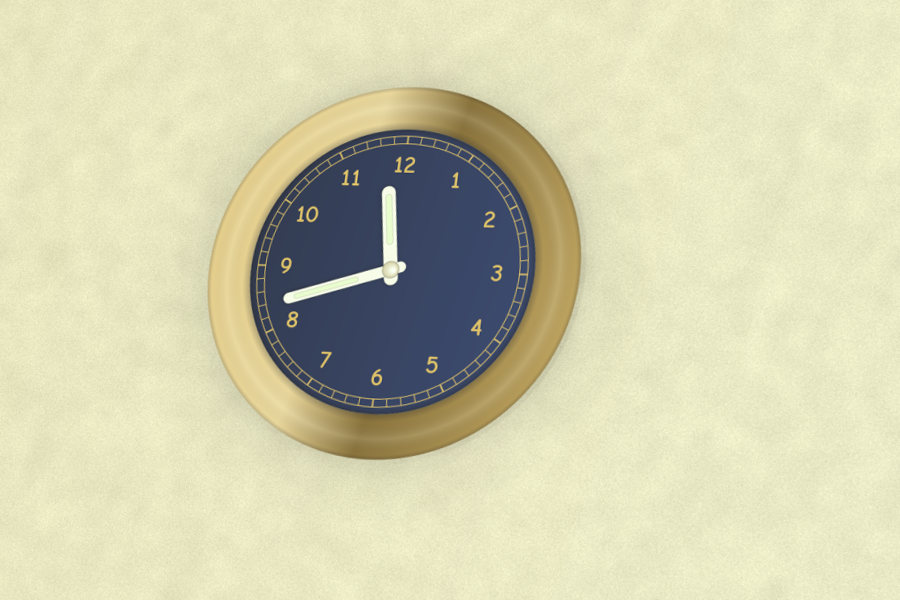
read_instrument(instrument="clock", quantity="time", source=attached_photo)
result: 11:42
